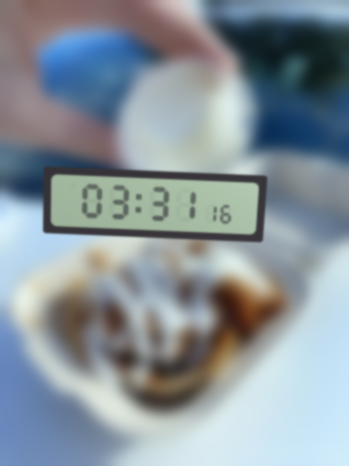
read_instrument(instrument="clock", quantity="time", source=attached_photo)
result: 3:31:16
